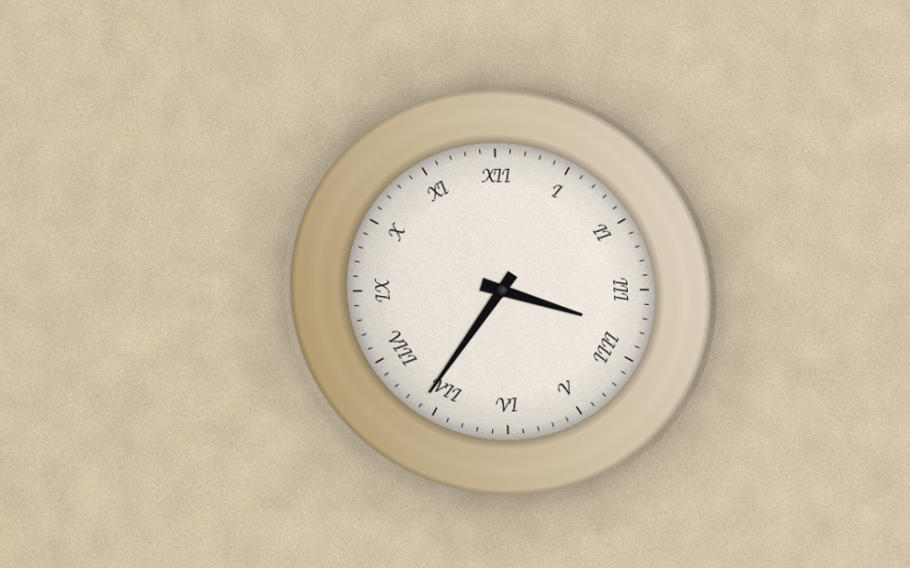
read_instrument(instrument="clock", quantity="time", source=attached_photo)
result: 3:36
